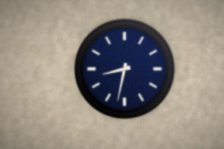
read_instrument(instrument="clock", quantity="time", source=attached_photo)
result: 8:32
